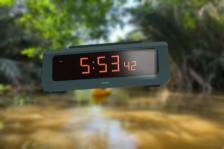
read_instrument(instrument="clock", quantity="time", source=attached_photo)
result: 5:53:42
